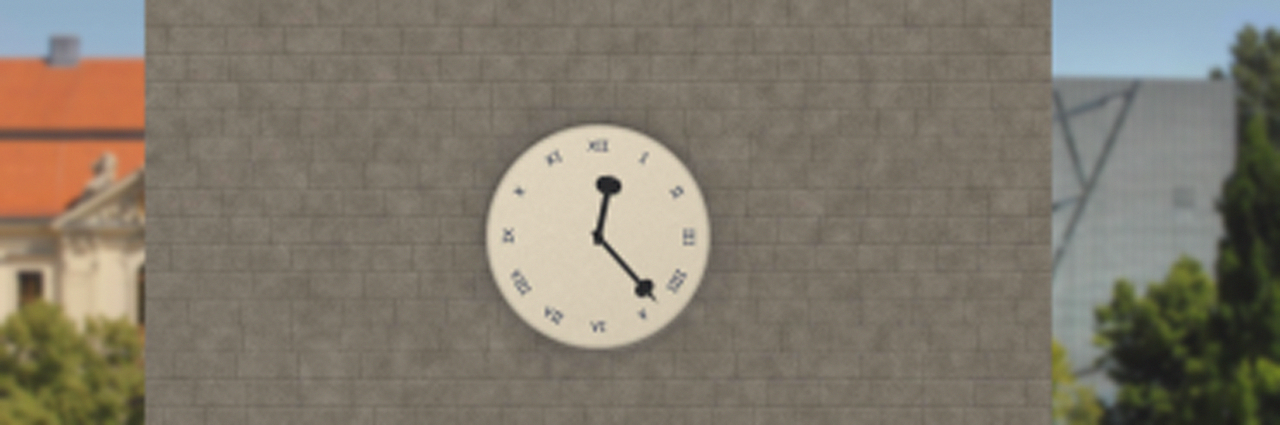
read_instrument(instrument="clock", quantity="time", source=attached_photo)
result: 12:23
